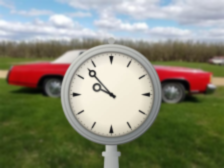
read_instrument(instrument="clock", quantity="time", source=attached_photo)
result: 9:53
